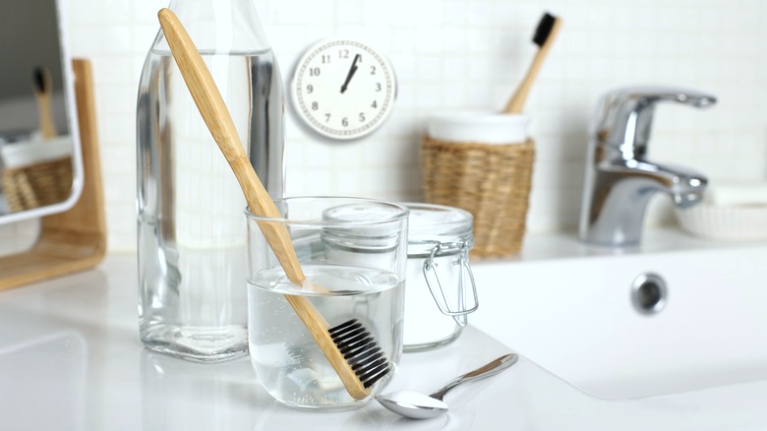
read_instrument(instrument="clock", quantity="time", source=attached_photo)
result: 1:04
